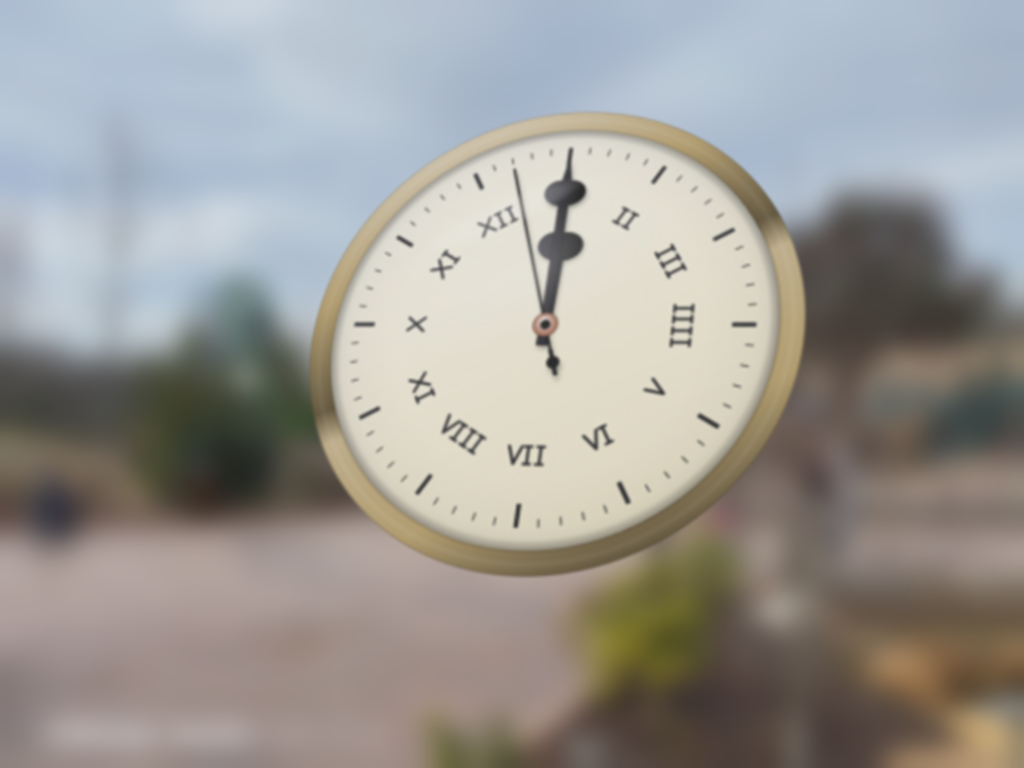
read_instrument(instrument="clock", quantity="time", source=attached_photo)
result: 1:05:02
